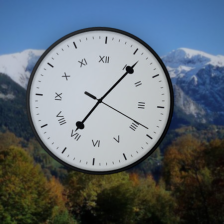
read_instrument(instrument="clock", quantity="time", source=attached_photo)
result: 7:06:19
